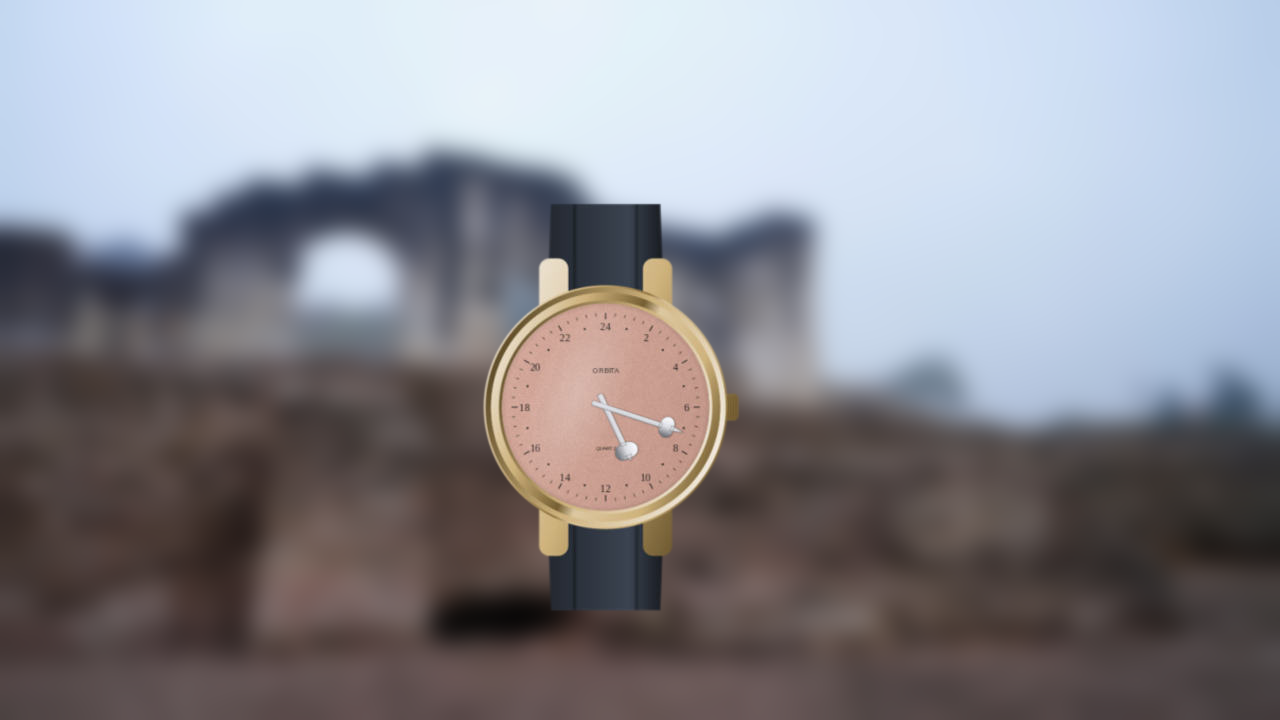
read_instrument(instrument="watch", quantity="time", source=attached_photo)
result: 10:18
